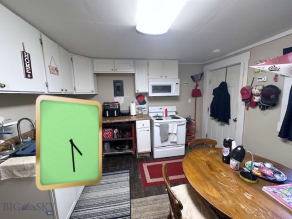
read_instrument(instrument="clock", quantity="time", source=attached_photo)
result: 4:29
